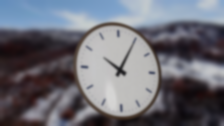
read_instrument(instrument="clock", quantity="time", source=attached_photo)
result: 10:05
